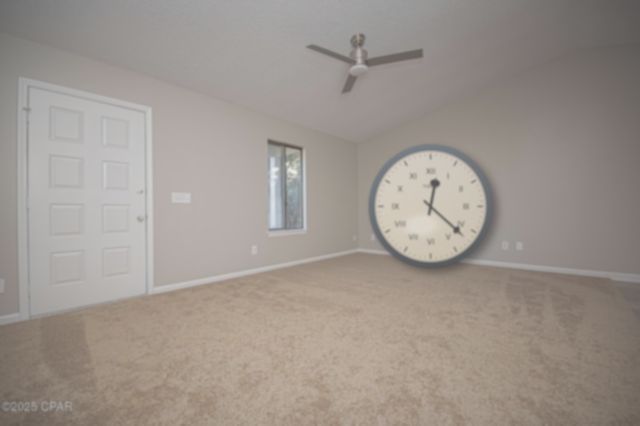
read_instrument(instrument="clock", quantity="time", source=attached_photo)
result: 12:22
